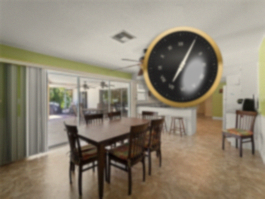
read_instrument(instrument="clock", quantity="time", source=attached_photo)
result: 7:05
